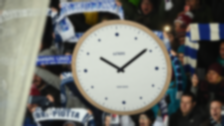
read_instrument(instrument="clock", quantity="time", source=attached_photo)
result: 10:09
